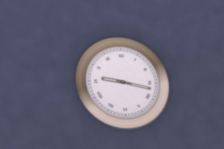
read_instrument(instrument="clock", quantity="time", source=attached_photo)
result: 9:17
